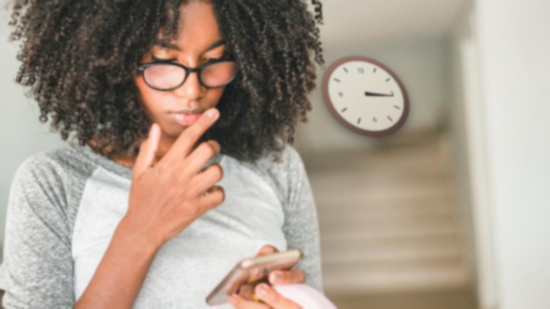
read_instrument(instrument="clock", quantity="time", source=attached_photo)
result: 3:16
